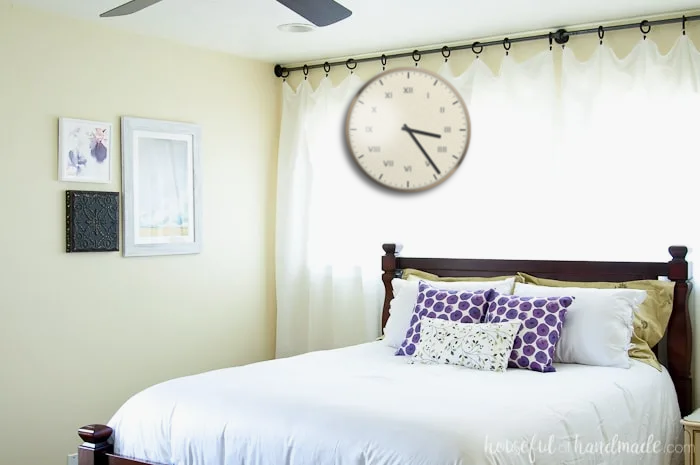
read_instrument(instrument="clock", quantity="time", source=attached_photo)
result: 3:24
